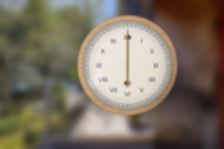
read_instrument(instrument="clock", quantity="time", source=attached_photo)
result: 6:00
